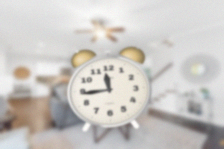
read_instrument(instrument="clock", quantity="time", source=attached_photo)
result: 11:44
